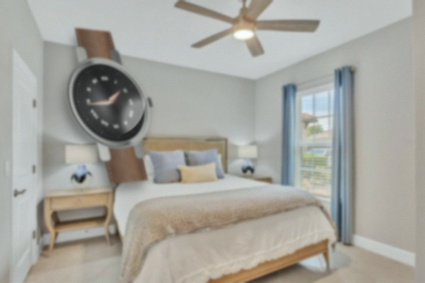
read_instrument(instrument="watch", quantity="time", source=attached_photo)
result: 1:44
